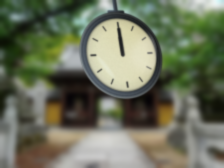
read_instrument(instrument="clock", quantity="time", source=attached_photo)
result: 12:00
